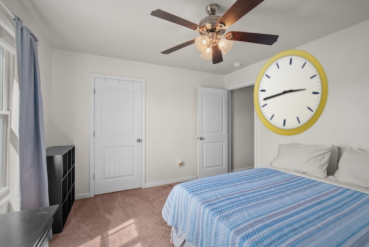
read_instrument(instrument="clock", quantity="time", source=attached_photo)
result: 2:42
